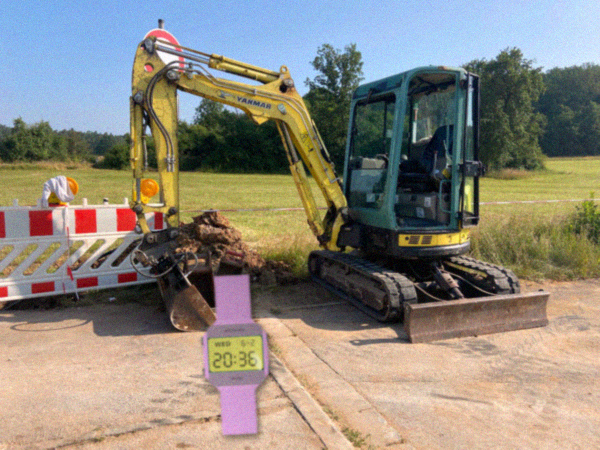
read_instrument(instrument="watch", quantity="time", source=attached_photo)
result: 20:36
